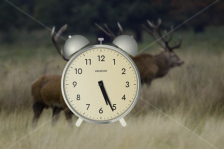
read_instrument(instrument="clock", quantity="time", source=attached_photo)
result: 5:26
